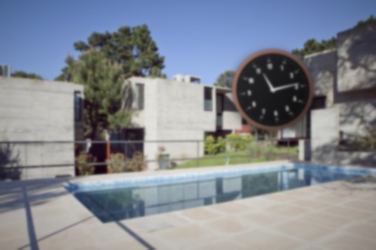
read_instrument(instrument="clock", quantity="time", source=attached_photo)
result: 11:14
